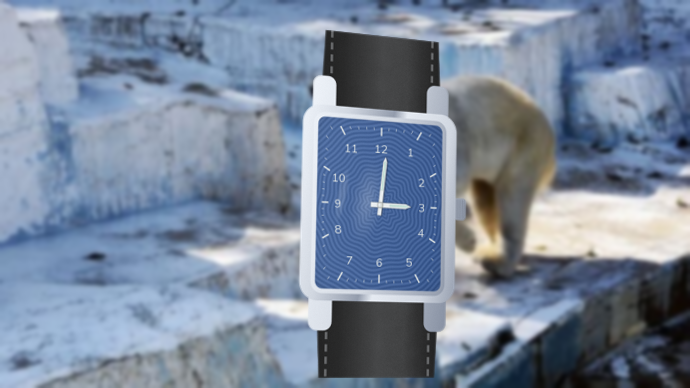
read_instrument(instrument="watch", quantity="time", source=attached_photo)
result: 3:01
